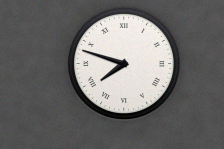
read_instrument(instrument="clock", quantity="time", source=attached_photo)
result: 7:48
